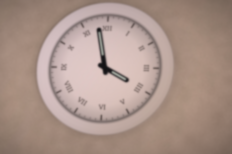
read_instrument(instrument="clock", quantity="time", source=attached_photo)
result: 3:58
